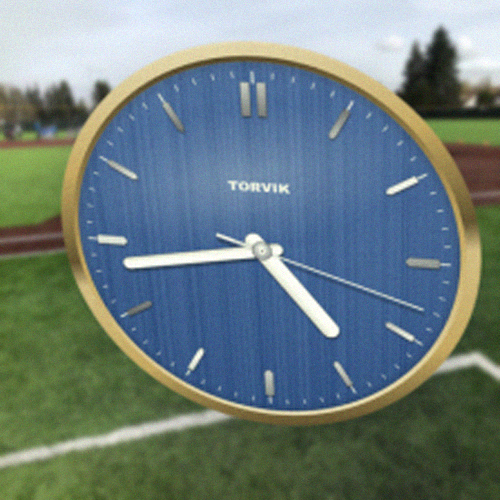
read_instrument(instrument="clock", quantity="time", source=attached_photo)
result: 4:43:18
